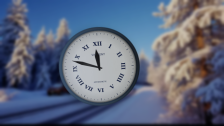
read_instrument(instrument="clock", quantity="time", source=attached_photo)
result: 11:48
